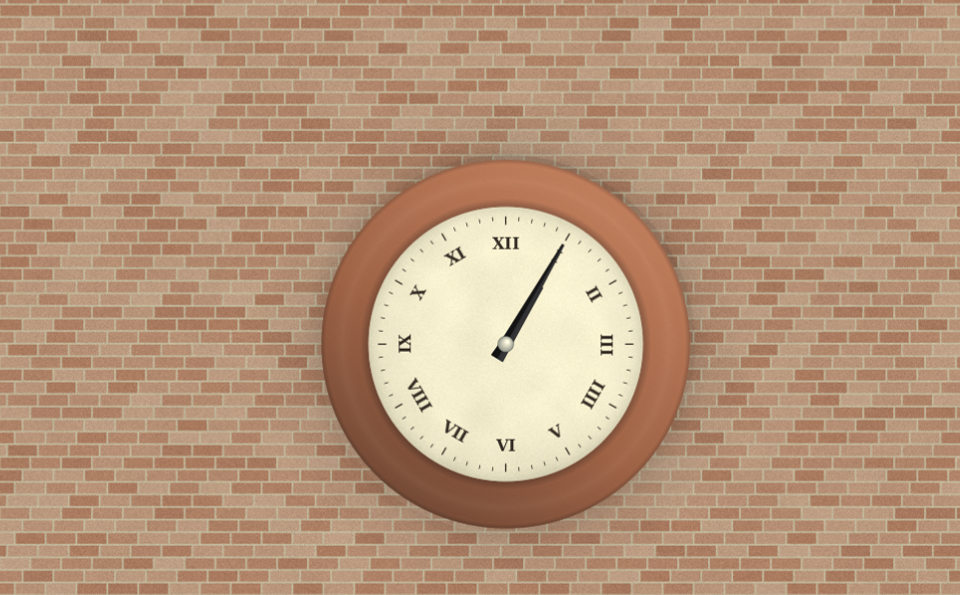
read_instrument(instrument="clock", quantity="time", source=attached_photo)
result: 1:05
